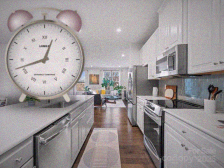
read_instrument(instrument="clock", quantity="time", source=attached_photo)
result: 12:42
